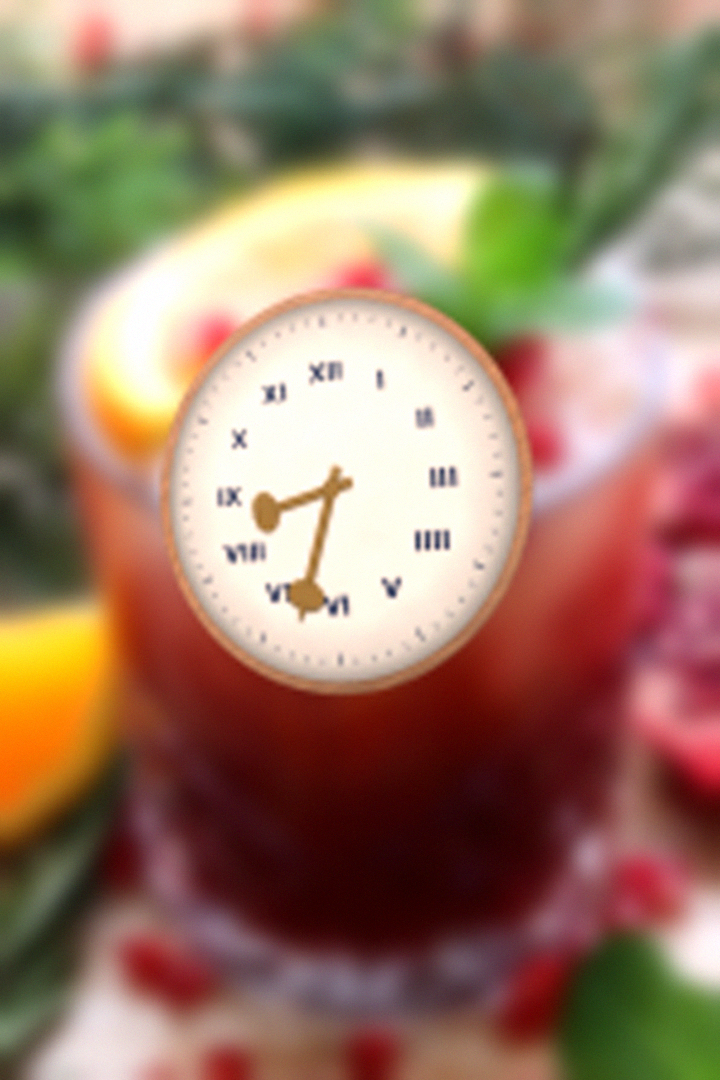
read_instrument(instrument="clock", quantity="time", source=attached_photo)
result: 8:33
